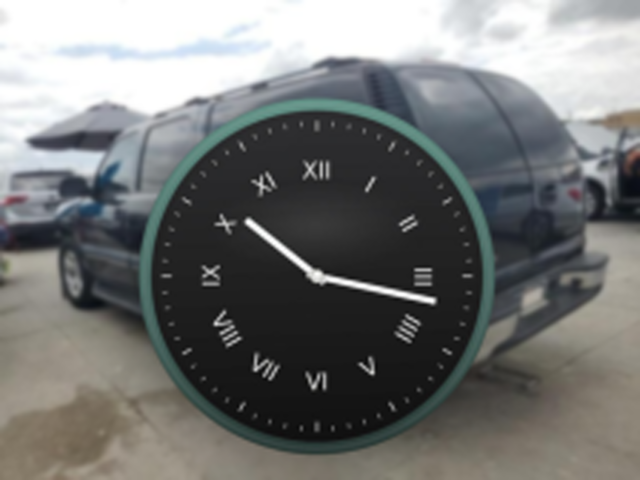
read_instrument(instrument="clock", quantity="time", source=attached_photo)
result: 10:17
